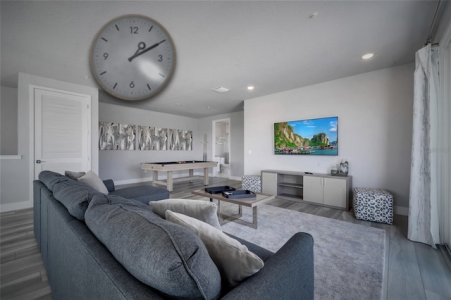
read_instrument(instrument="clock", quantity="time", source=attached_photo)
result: 1:10
